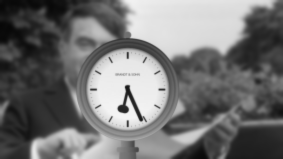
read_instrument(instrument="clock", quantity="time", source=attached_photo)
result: 6:26
